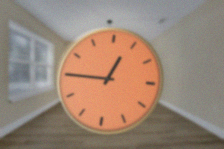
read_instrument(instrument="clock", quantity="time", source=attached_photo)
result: 12:45
